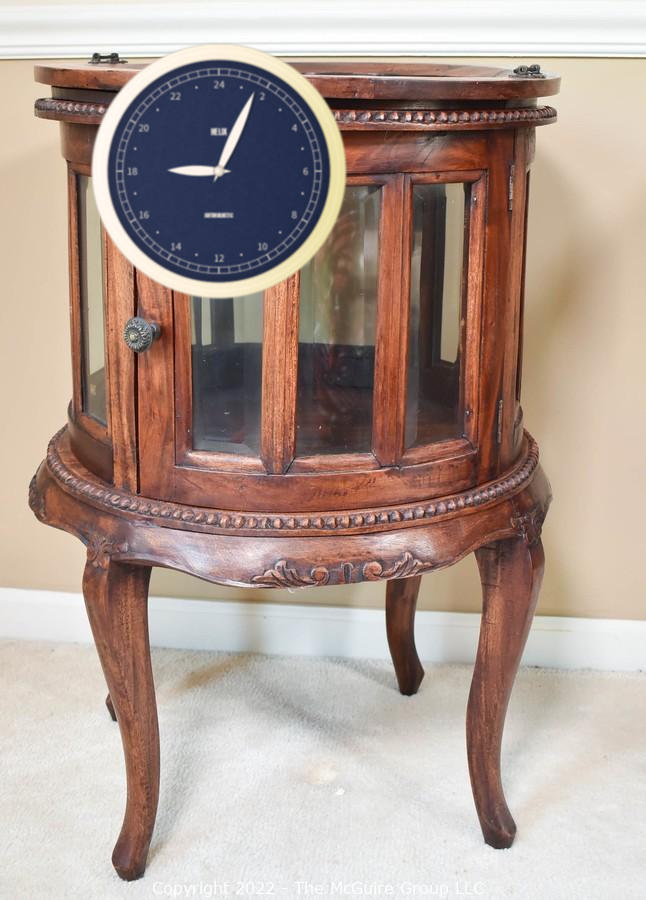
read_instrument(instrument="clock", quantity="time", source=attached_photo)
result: 18:04
